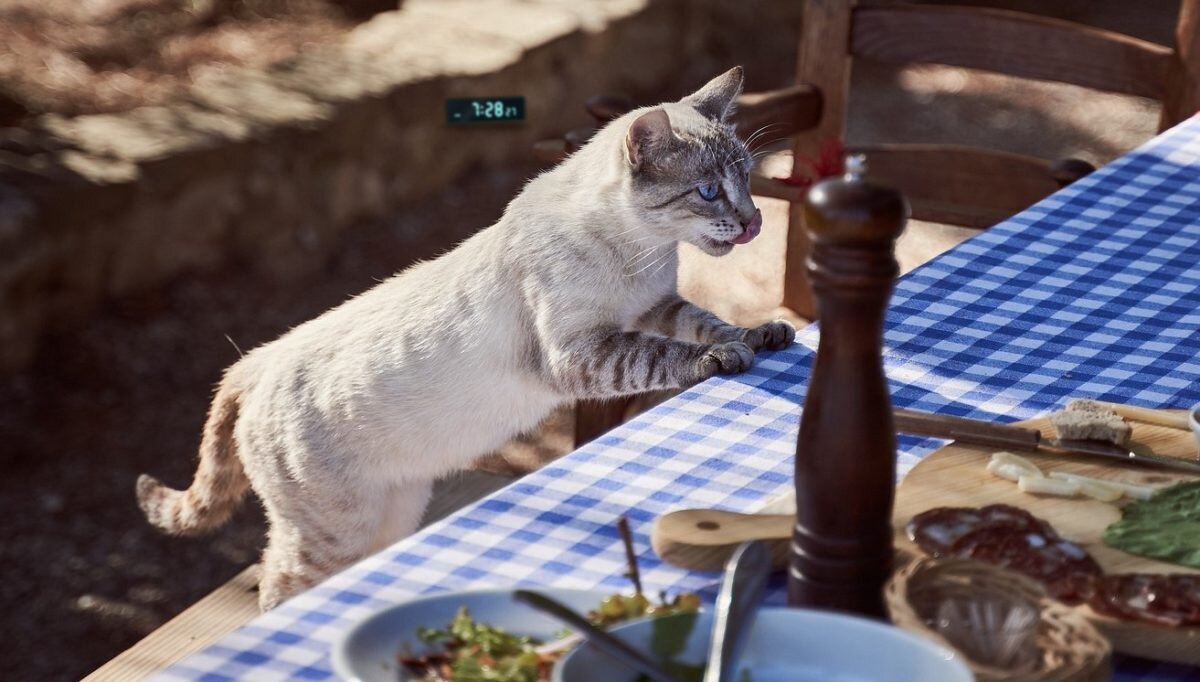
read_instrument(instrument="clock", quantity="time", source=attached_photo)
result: 7:28
